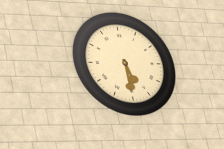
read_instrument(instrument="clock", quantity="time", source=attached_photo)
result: 5:30
